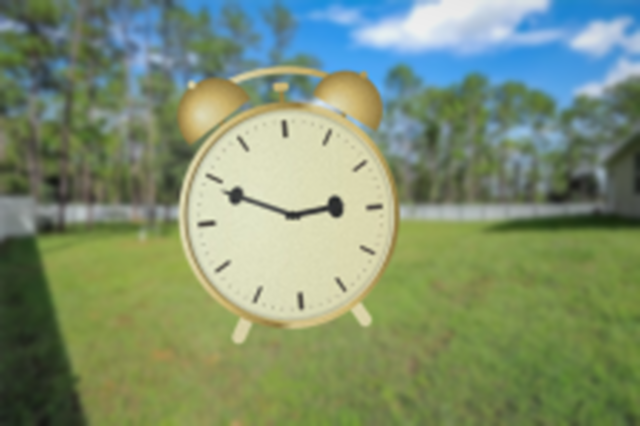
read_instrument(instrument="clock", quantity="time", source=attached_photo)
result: 2:49
